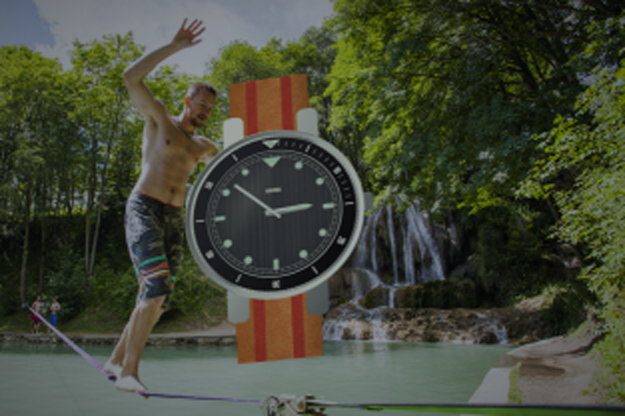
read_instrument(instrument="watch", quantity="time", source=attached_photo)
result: 2:52
